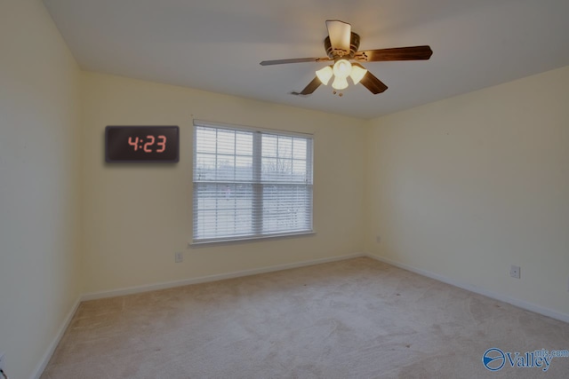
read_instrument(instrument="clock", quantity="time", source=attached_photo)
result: 4:23
